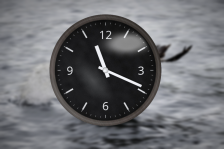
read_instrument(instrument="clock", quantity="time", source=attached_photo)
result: 11:19
